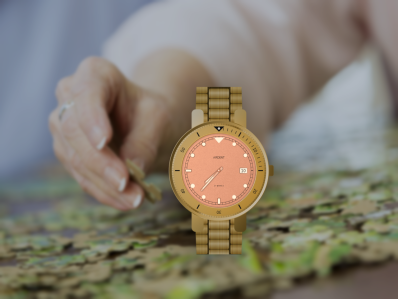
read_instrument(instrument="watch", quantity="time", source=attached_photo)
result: 7:37
